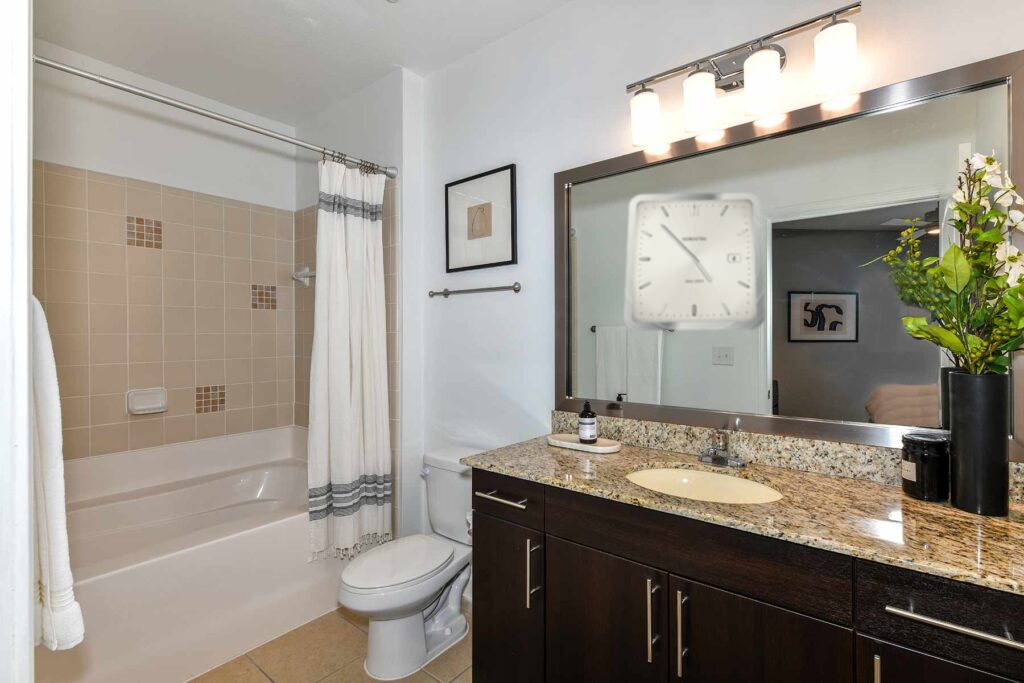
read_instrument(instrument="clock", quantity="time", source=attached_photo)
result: 4:53
